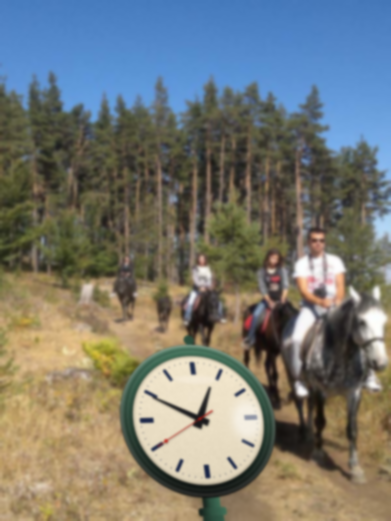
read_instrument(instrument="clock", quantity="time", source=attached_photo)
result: 12:49:40
